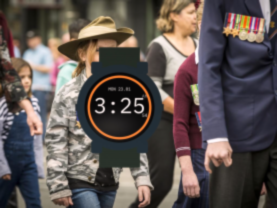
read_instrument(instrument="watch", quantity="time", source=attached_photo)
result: 3:25
